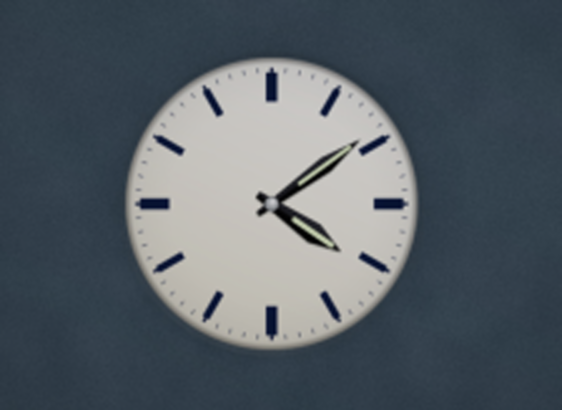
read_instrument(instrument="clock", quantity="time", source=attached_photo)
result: 4:09
